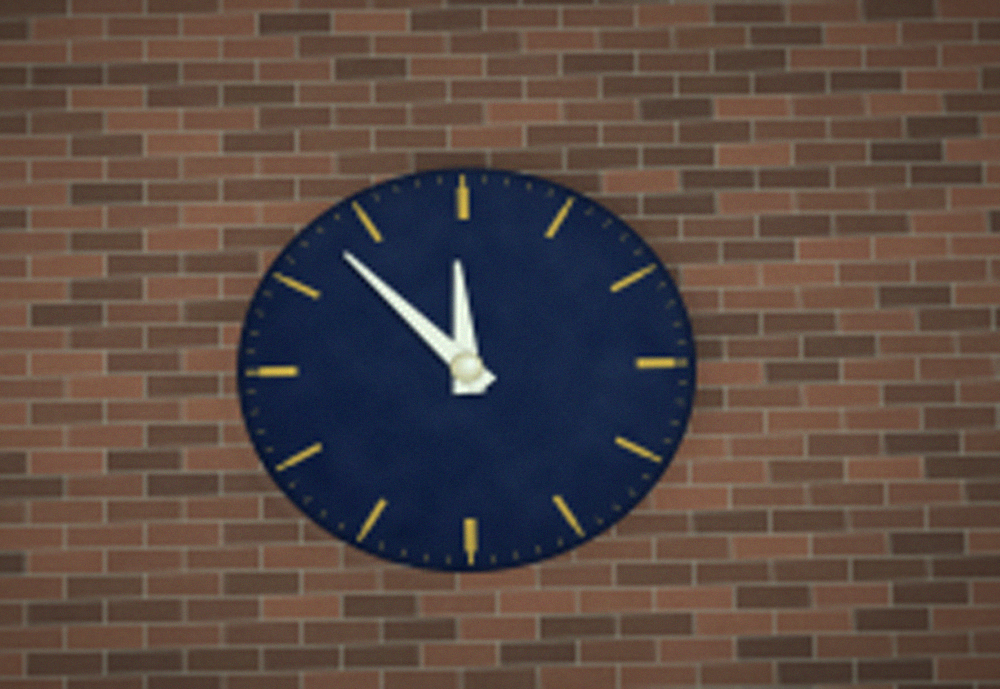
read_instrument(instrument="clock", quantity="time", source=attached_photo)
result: 11:53
